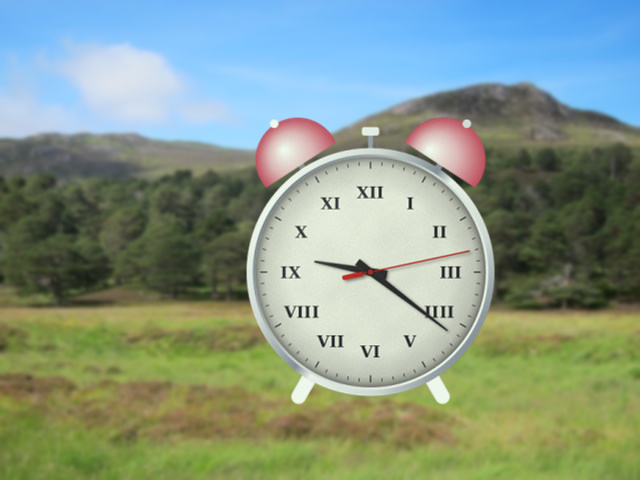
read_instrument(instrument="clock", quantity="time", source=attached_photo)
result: 9:21:13
